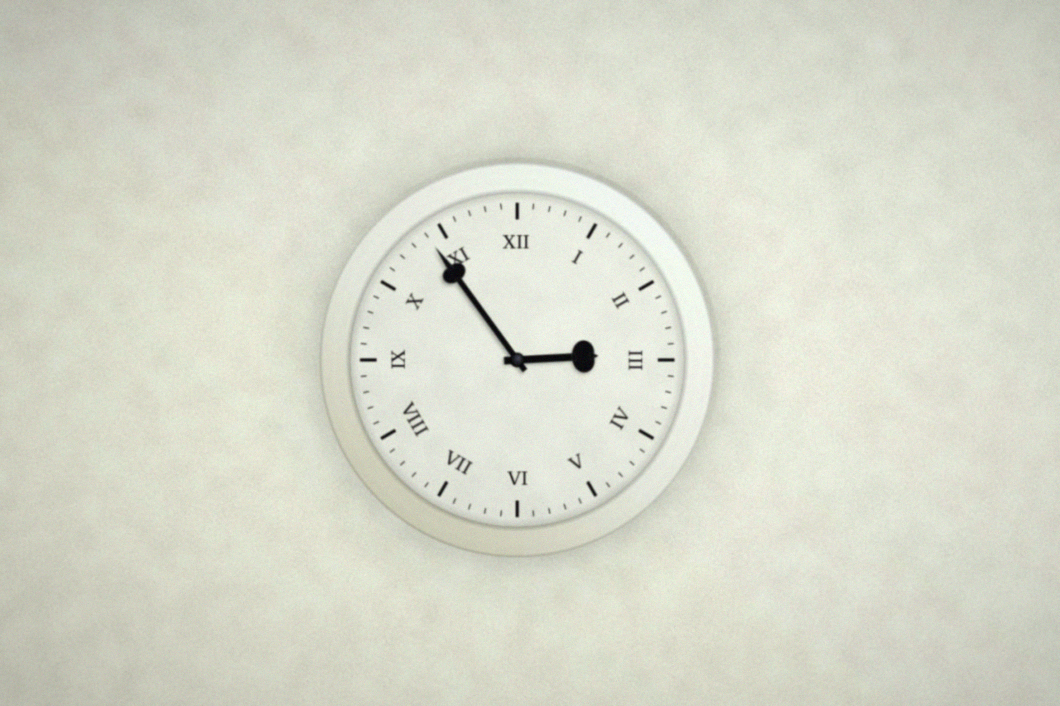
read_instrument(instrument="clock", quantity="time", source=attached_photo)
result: 2:54
